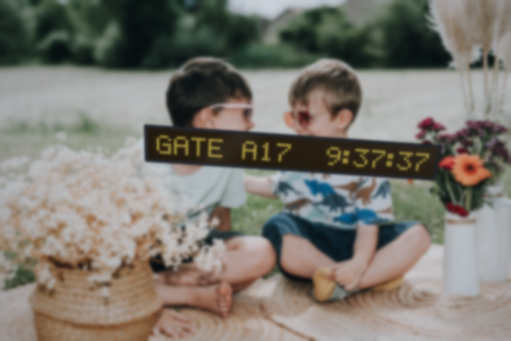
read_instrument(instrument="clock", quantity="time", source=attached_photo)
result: 9:37:37
